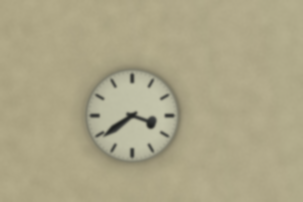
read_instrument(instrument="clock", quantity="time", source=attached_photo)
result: 3:39
